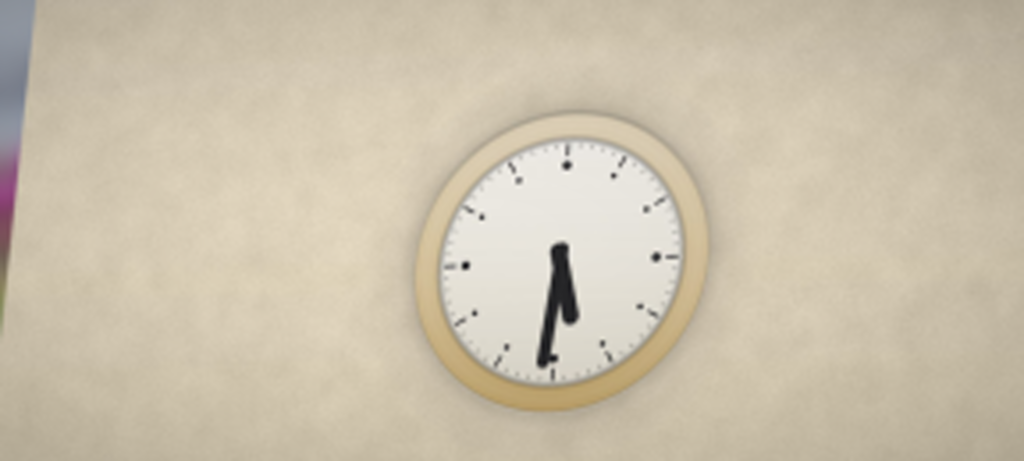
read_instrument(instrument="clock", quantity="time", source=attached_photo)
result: 5:31
